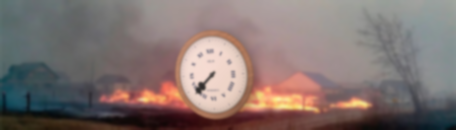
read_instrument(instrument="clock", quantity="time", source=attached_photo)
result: 7:38
